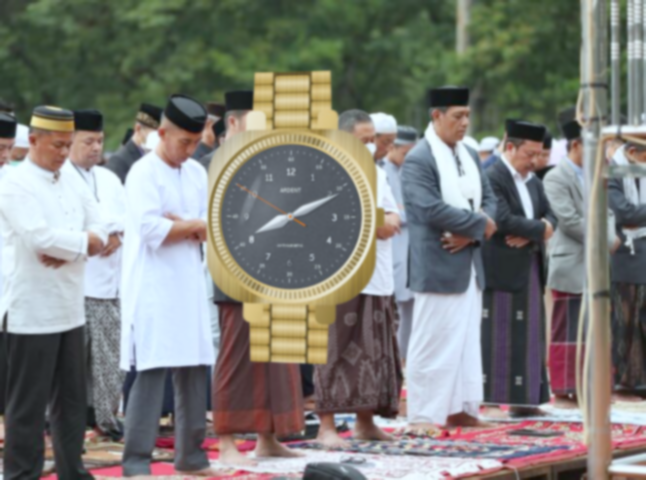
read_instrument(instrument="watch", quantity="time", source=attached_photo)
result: 8:10:50
